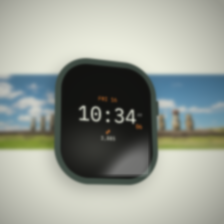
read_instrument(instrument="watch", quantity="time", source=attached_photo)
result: 10:34
